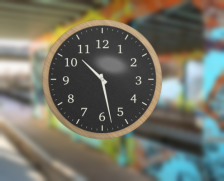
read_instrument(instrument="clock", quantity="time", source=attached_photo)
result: 10:28
